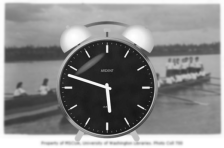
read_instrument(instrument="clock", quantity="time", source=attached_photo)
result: 5:48
